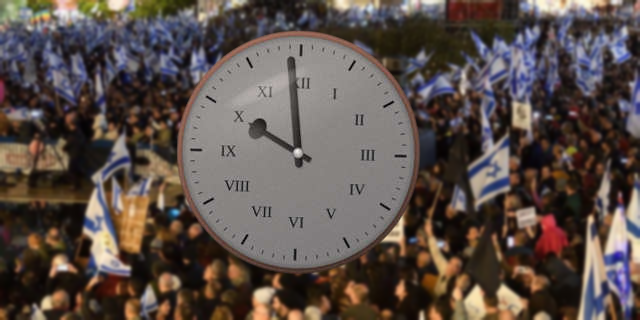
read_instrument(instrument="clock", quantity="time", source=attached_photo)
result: 9:59
